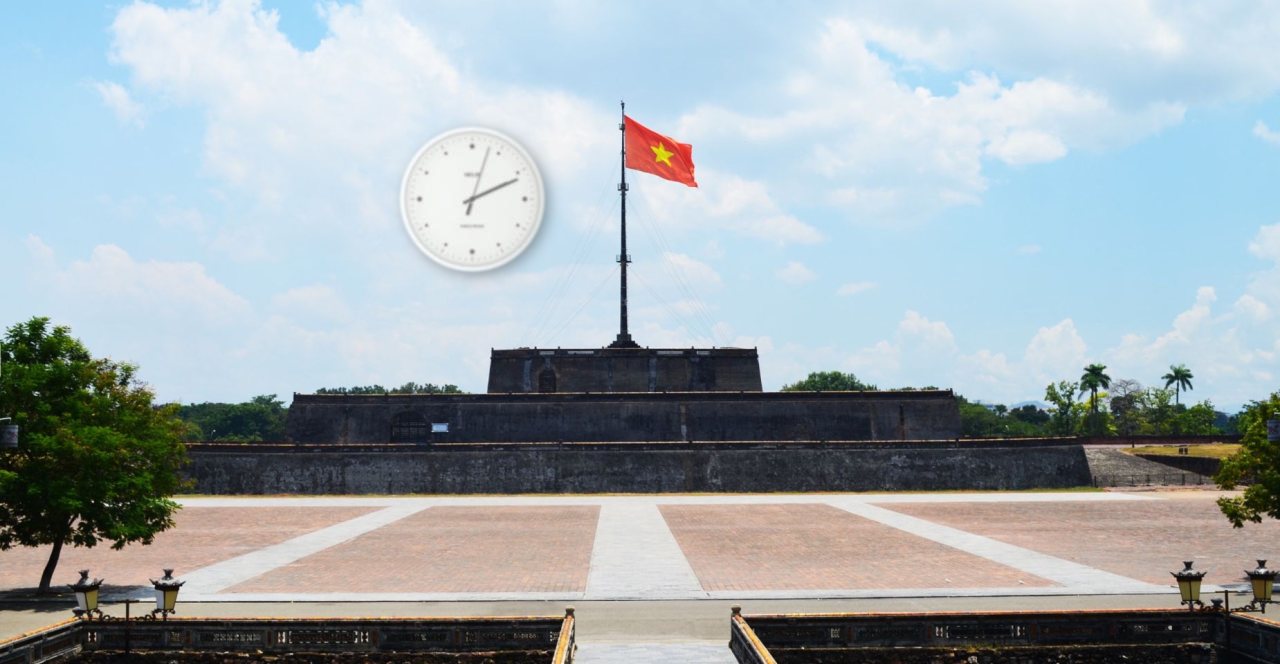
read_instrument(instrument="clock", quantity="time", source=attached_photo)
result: 2:11:03
